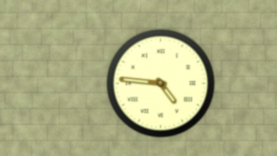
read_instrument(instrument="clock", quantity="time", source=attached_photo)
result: 4:46
